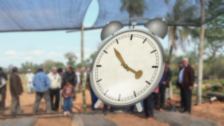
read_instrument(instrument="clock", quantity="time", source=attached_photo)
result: 3:53
